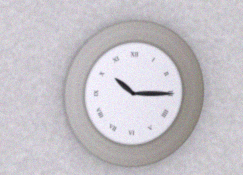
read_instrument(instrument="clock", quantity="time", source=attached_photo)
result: 10:15
